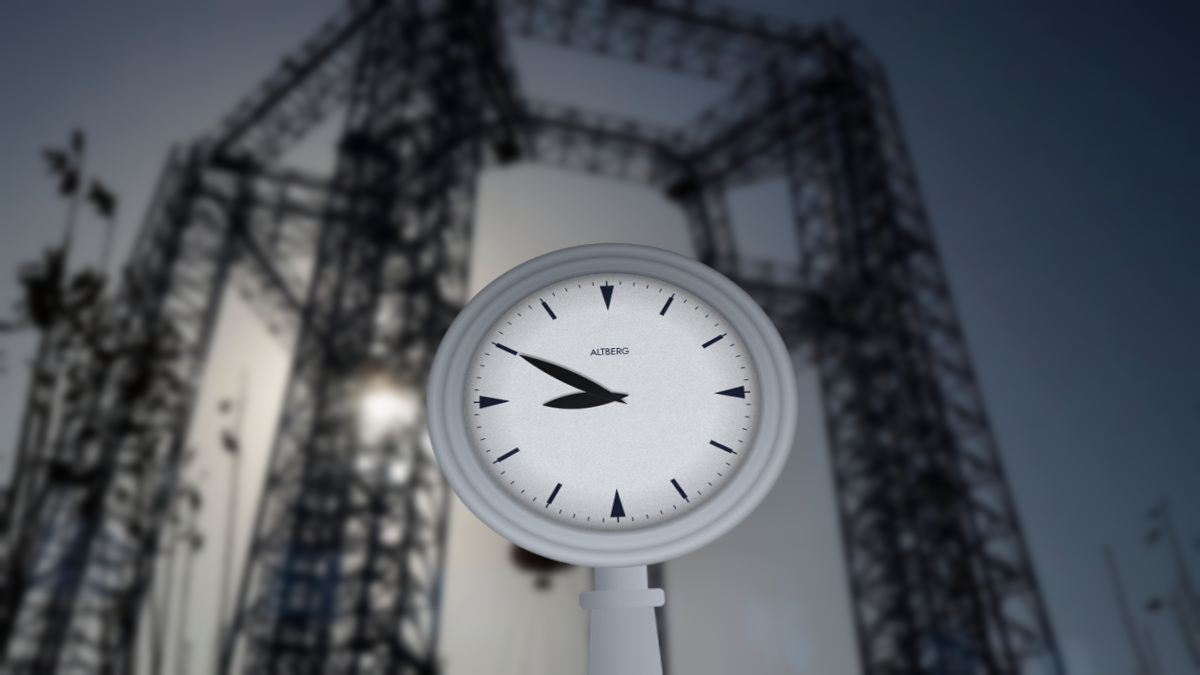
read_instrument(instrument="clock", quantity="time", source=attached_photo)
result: 8:50
